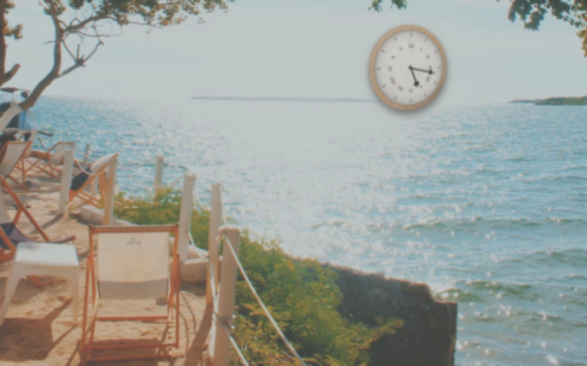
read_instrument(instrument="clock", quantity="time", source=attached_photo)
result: 5:17
